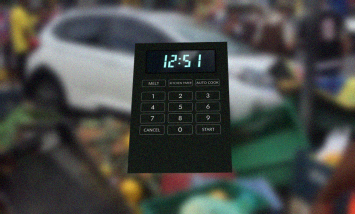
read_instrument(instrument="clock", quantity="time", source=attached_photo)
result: 12:51
